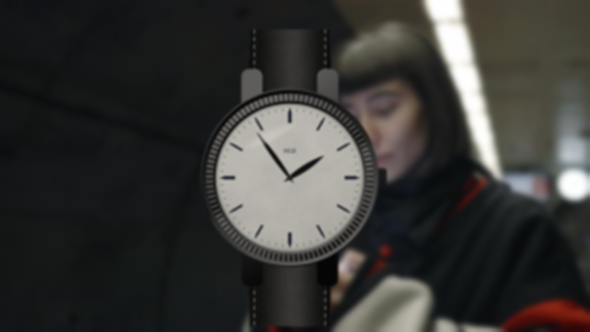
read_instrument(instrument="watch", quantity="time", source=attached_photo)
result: 1:54
